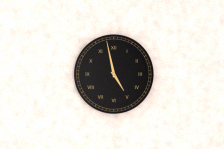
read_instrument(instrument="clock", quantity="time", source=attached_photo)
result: 4:58
